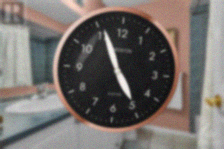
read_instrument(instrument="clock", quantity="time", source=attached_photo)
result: 4:56
